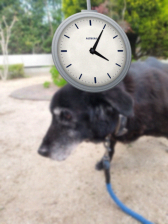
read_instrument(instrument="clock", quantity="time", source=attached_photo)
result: 4:05
